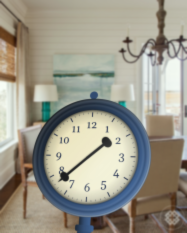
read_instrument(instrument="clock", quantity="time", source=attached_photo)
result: 1:38
